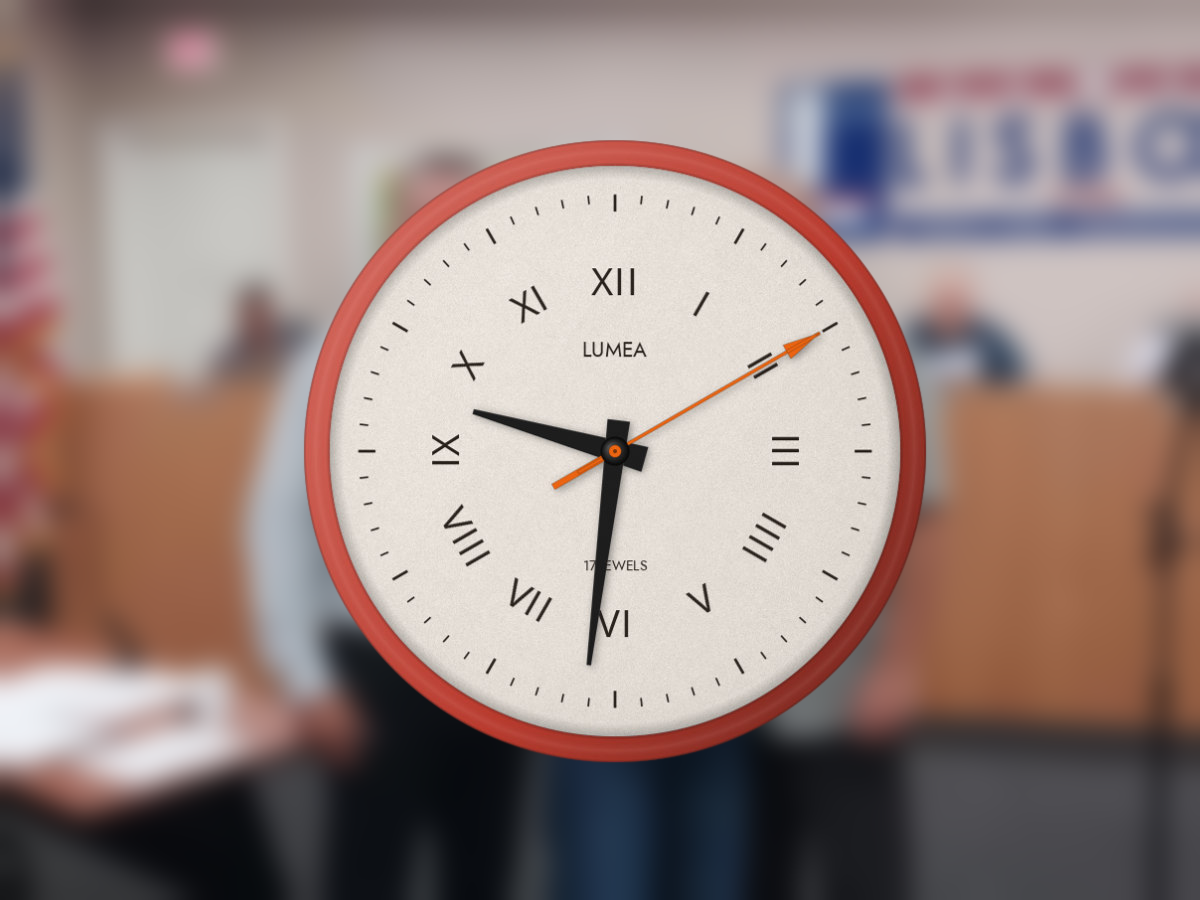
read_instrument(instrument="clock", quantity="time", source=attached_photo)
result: 9:31:10
